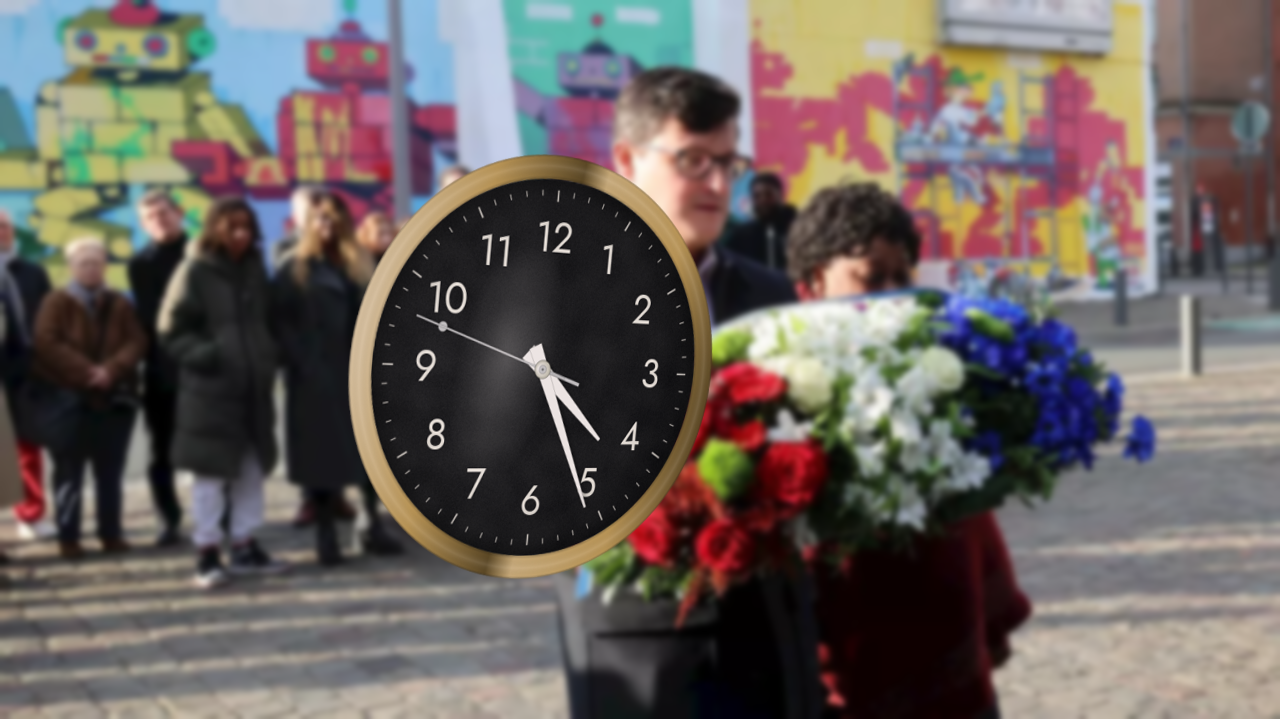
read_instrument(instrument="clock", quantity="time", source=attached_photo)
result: 4:25:48
